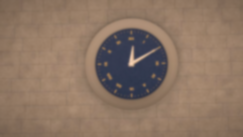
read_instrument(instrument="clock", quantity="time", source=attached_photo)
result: 12:10
